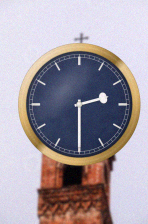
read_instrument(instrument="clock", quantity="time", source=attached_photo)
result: 2:30
